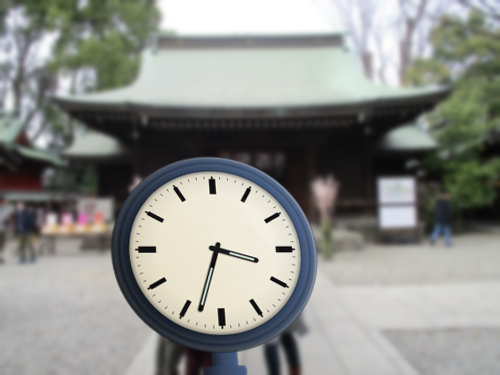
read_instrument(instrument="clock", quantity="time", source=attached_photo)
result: 3:33
